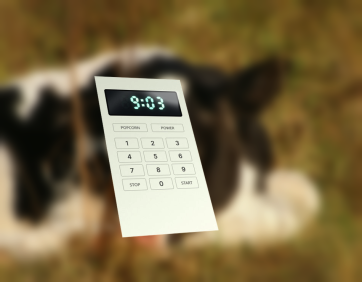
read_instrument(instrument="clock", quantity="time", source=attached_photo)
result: 9:03
